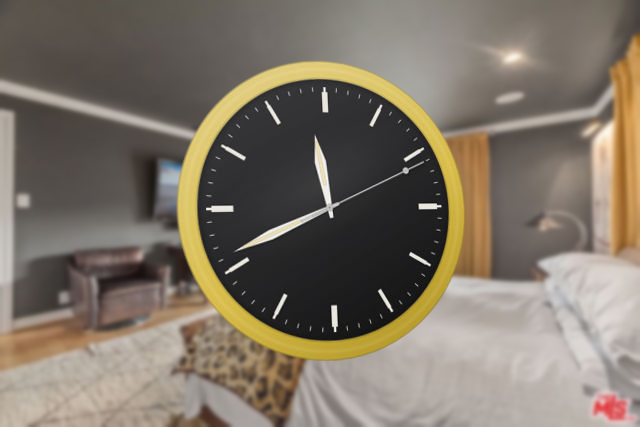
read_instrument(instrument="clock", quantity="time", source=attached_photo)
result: 11:41:11
